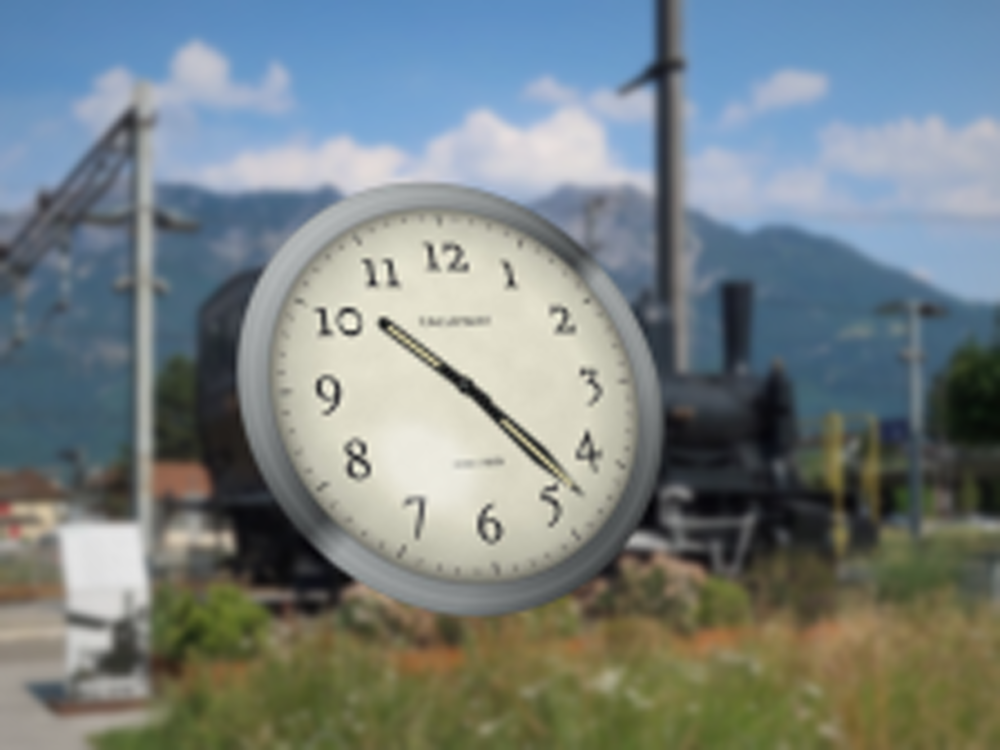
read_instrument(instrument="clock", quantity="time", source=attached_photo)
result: 10:23
